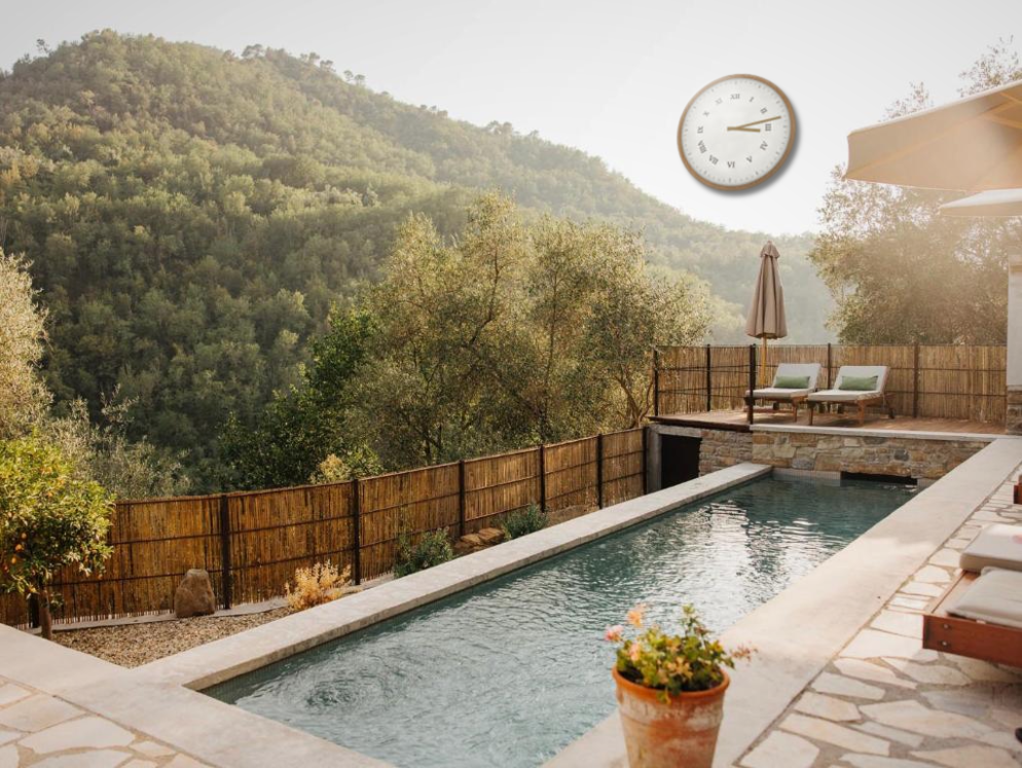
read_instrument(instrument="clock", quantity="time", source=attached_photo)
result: 3:13
